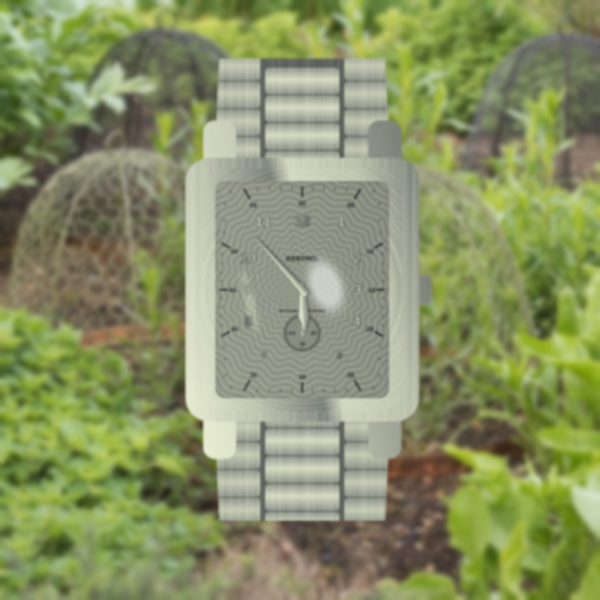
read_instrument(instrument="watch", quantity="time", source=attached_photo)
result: 5:53
